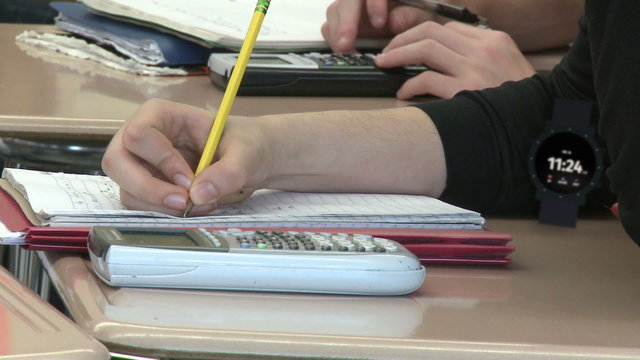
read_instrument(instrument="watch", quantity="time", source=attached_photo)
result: 11:24
